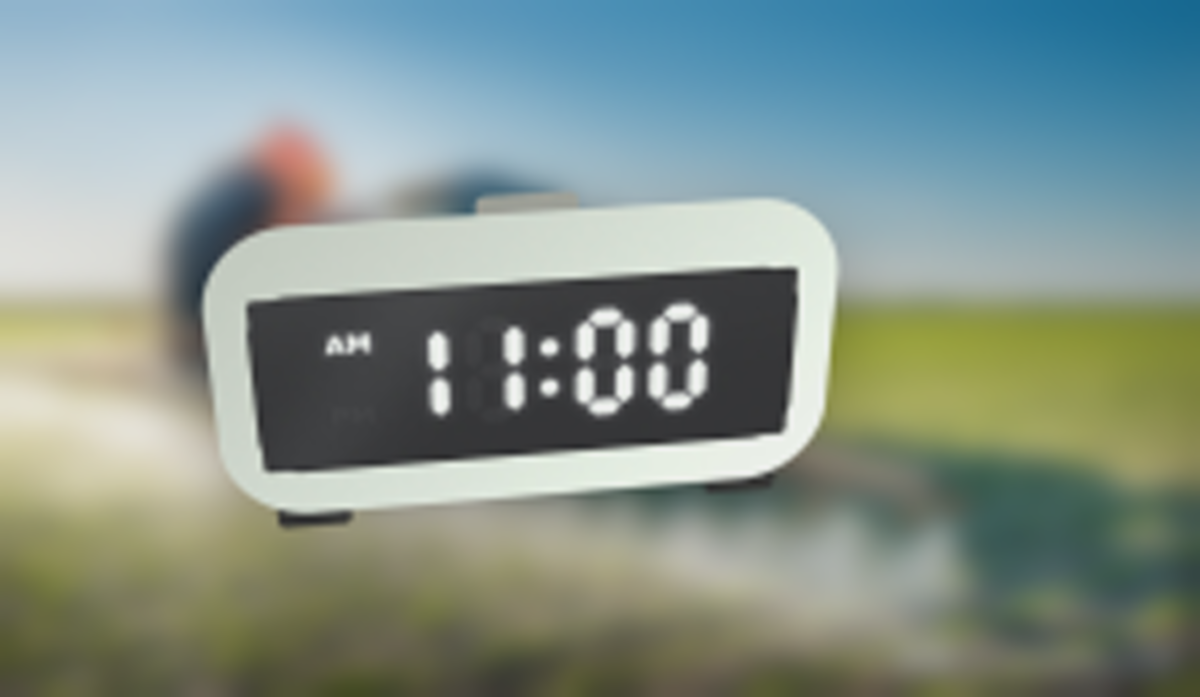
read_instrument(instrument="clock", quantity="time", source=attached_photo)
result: 11:00
